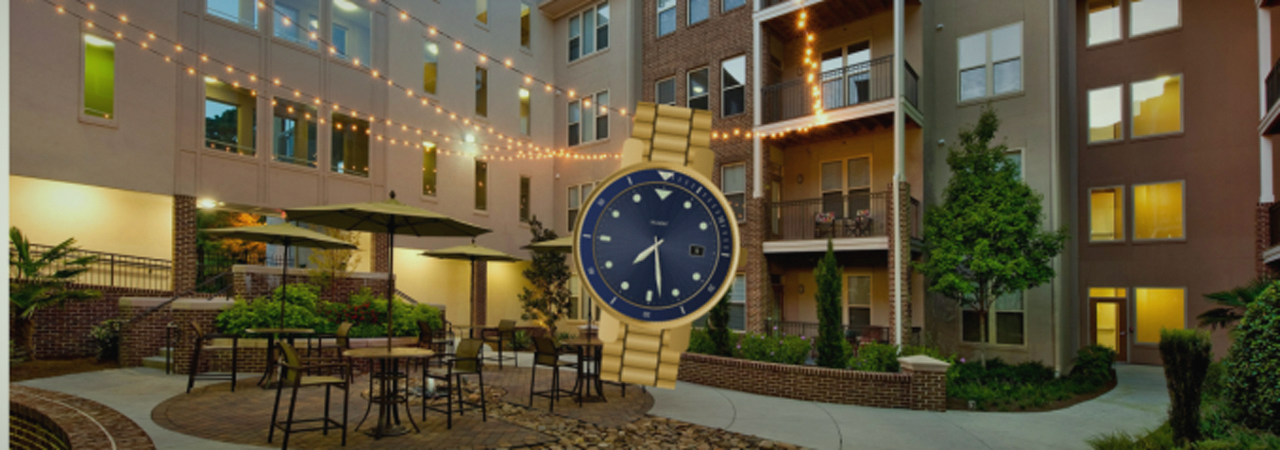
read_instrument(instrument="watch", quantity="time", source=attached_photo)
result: 7:28
